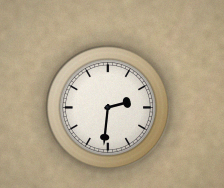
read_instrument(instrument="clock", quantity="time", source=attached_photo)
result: 2:31
